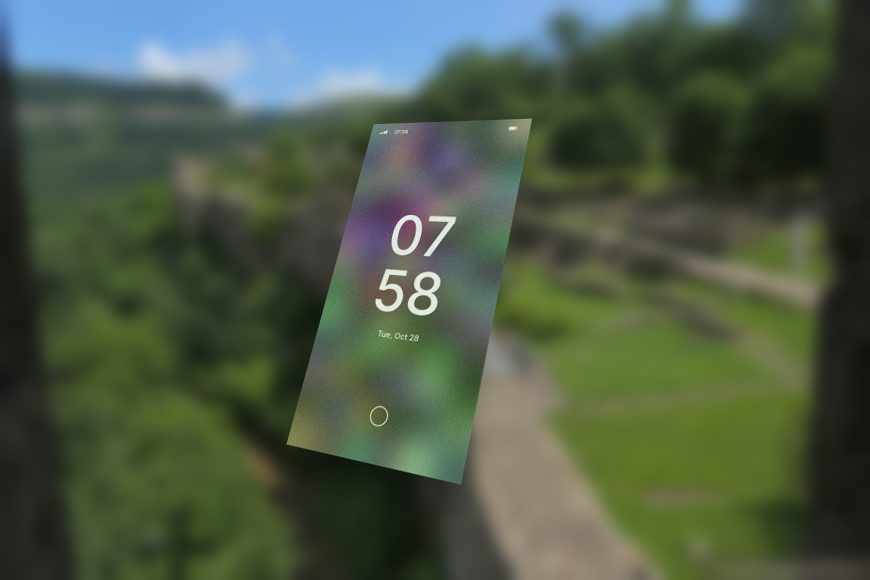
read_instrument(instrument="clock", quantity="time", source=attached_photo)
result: 7:58
